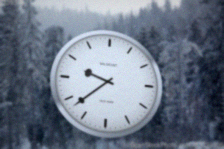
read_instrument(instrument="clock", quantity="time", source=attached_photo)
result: 9:38
